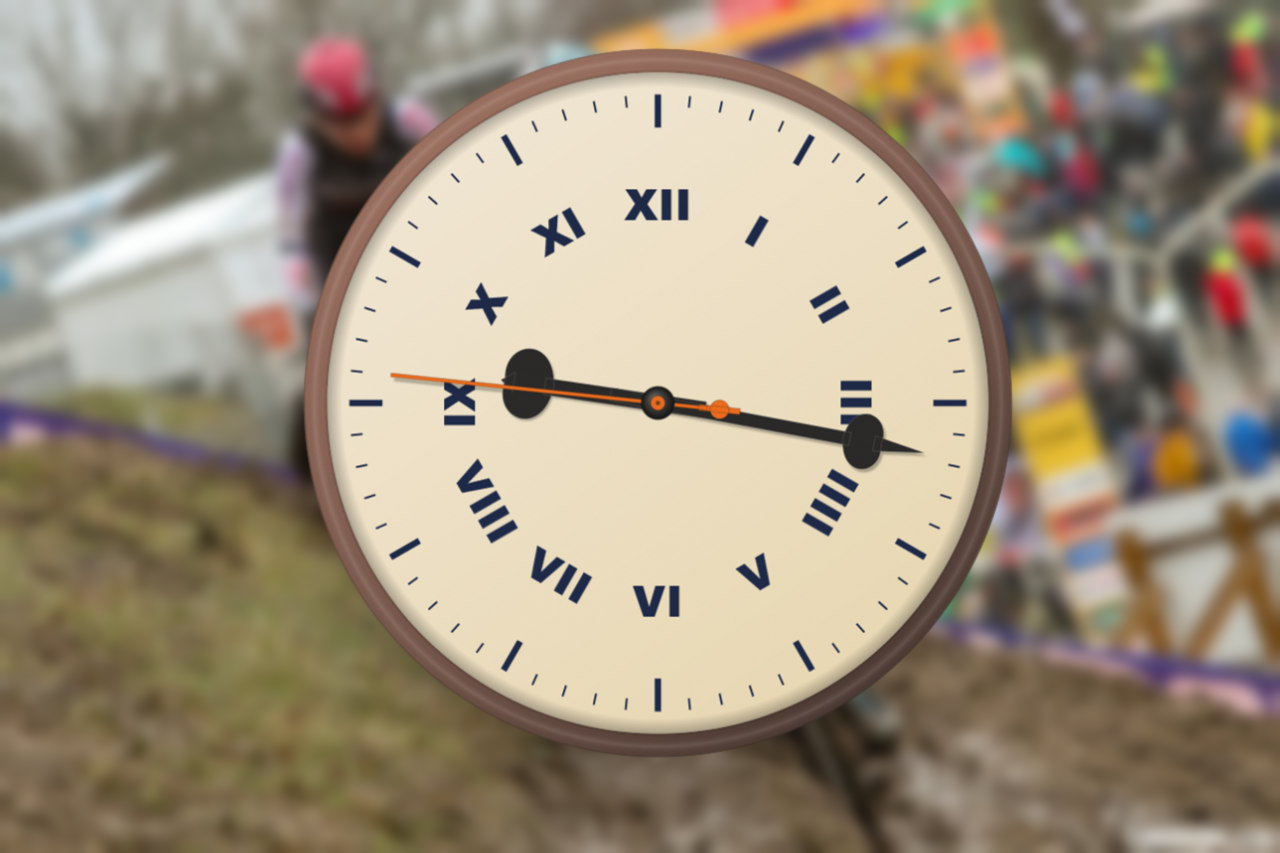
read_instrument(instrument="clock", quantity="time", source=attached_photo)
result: 9:16:46
